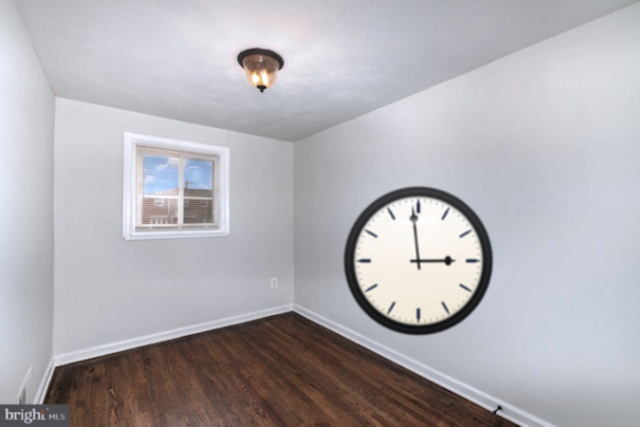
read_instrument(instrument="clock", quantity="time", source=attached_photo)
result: 2:59
